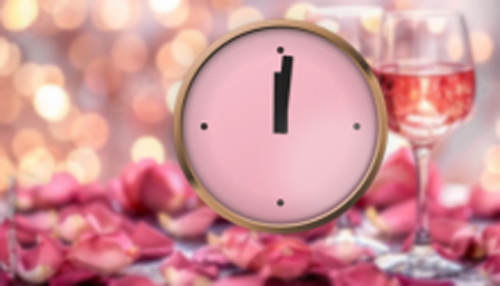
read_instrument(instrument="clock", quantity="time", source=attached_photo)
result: 12:01
